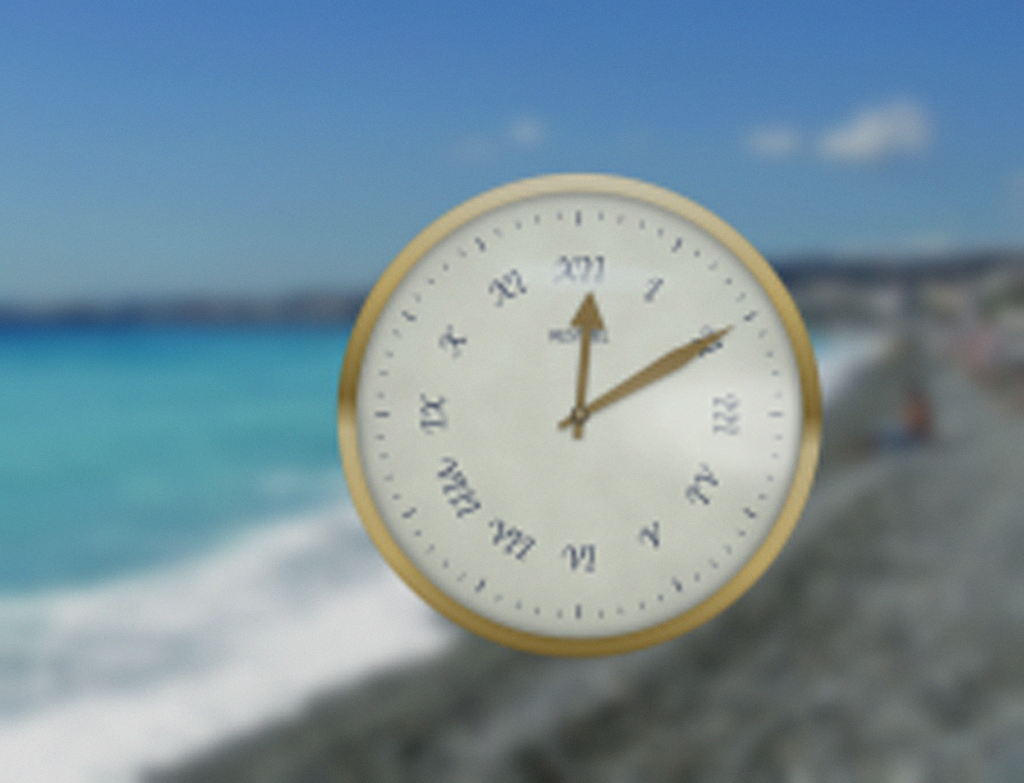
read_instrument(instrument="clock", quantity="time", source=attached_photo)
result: 12:10
